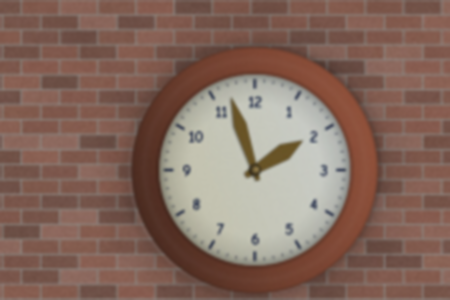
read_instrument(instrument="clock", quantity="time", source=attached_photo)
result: 1:57
